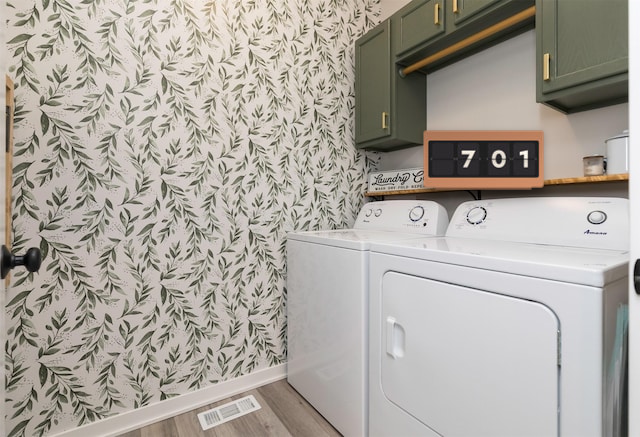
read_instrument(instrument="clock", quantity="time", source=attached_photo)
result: 7:01
